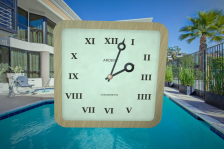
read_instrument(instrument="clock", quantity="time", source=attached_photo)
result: 2:03
